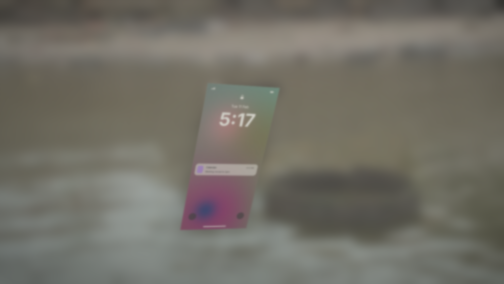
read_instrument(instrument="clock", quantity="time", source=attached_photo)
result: 5:17
